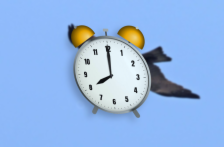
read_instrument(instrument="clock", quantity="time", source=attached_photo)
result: 8:00
